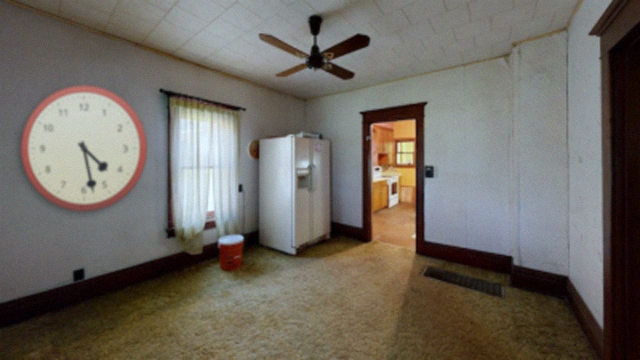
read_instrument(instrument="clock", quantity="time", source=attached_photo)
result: 4:28
